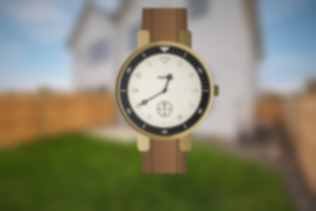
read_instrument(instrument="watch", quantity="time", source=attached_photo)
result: 12:40
